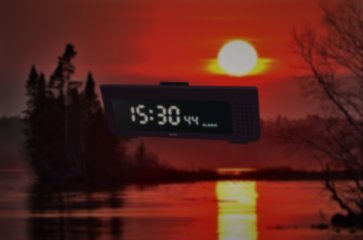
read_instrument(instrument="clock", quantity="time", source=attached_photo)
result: 15:30:44
